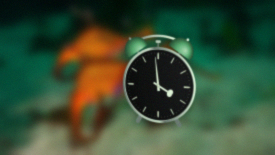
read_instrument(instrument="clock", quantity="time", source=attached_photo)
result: 3:59
